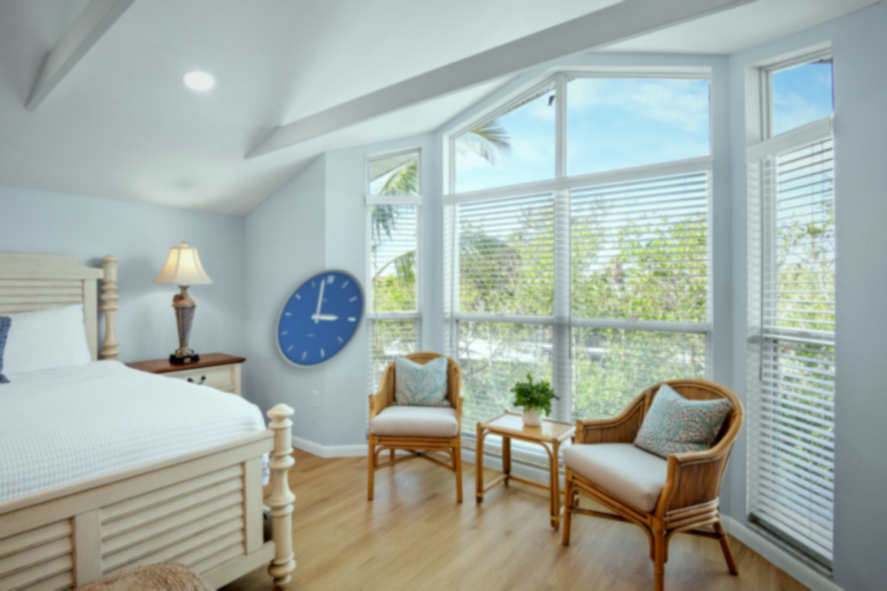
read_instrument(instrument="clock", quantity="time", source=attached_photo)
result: 2:58
